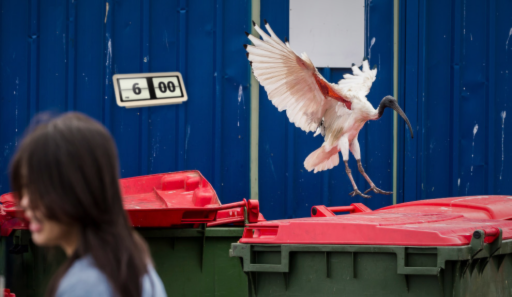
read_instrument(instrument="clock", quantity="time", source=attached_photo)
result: 6:00
